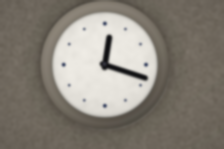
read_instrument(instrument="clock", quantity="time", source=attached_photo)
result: 12:18
